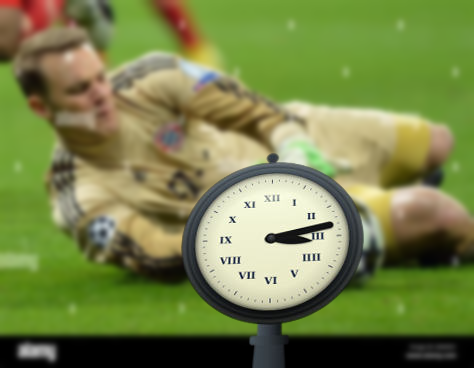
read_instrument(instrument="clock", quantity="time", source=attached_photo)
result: 3:13
